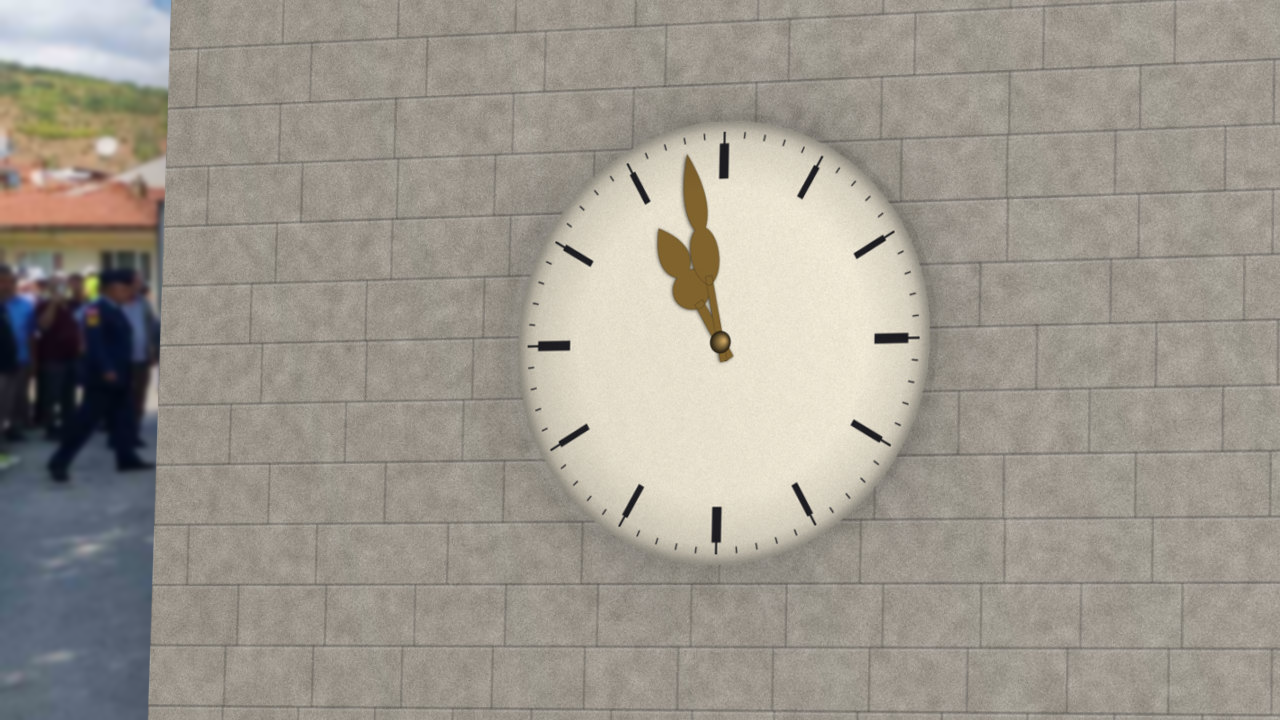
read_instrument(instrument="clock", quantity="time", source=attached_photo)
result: 10:58
